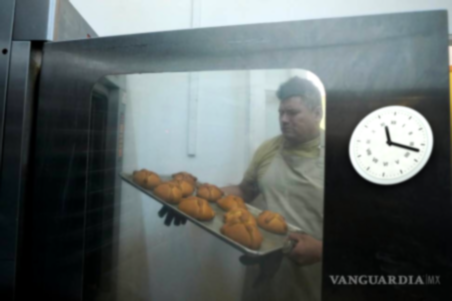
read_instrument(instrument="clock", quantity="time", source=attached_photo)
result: 11:17
